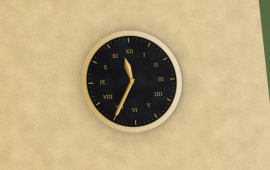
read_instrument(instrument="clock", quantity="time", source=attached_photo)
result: 11:35
